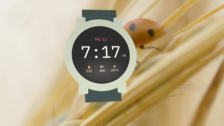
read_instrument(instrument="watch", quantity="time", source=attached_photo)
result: 7:17
